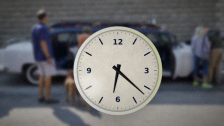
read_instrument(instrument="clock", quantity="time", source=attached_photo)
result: 6:22
